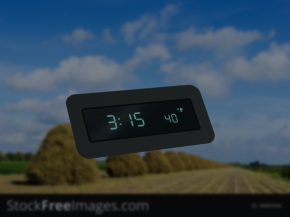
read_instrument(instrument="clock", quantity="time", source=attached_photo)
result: 3:15
